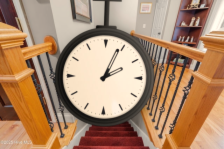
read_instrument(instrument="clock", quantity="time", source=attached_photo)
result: 2:04
